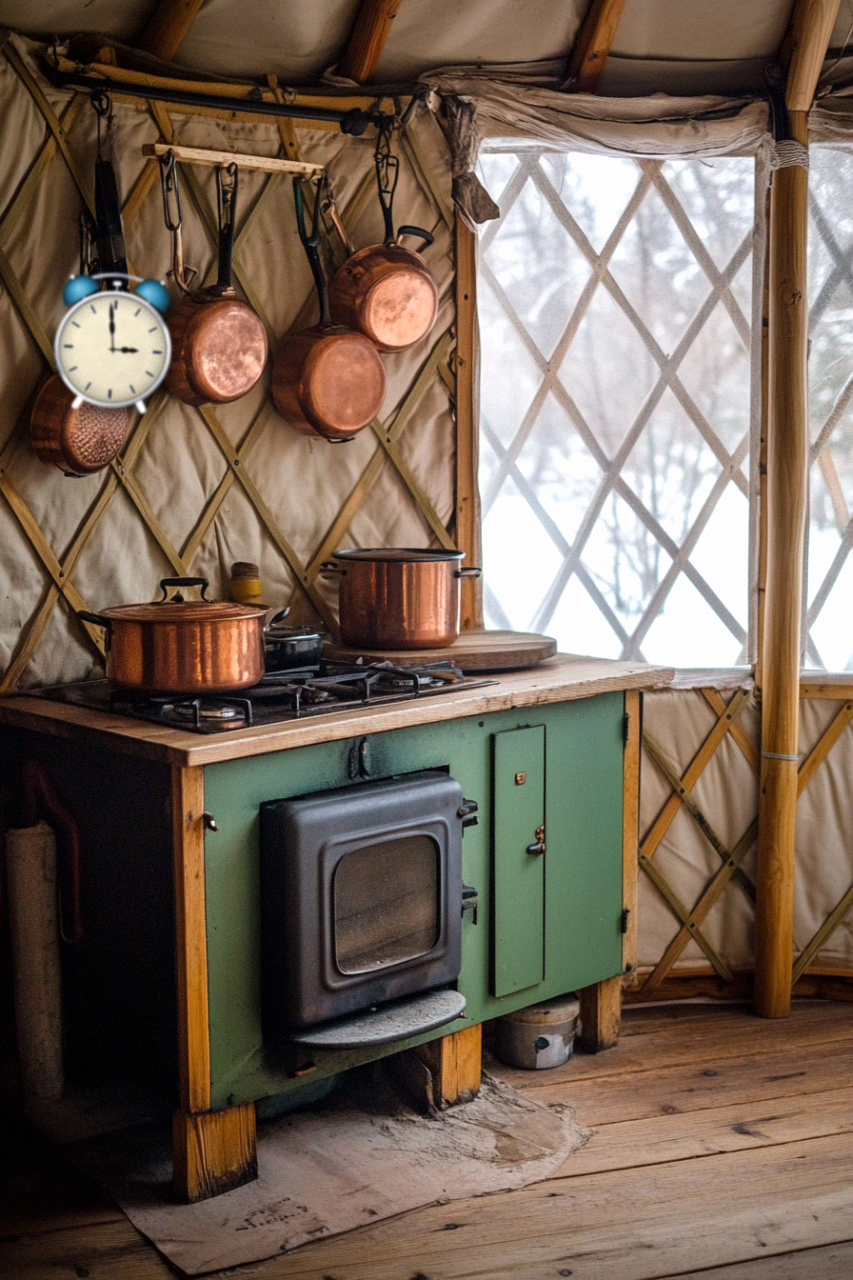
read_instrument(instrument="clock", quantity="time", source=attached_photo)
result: 2:59
